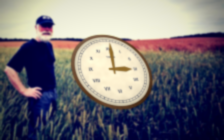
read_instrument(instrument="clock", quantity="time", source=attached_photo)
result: 3:01
